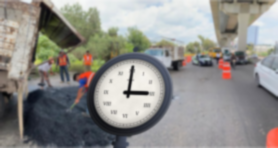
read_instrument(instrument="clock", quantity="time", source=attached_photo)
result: 3:00
